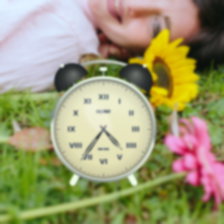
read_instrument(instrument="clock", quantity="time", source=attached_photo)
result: 4:36
